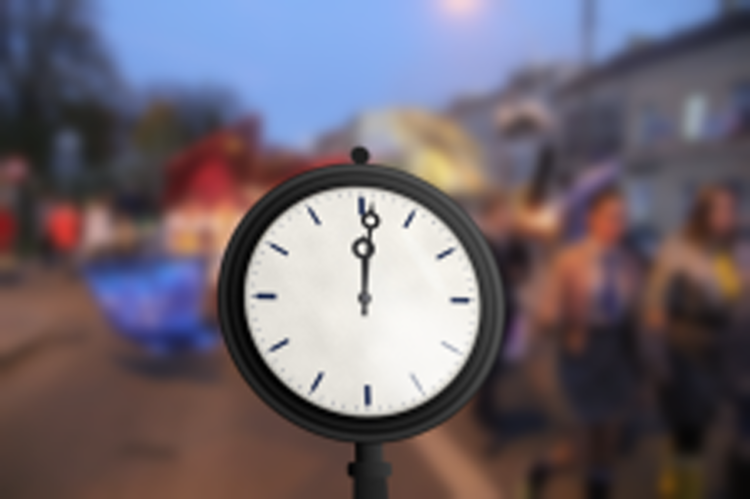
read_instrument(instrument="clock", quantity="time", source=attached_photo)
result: 12:01
